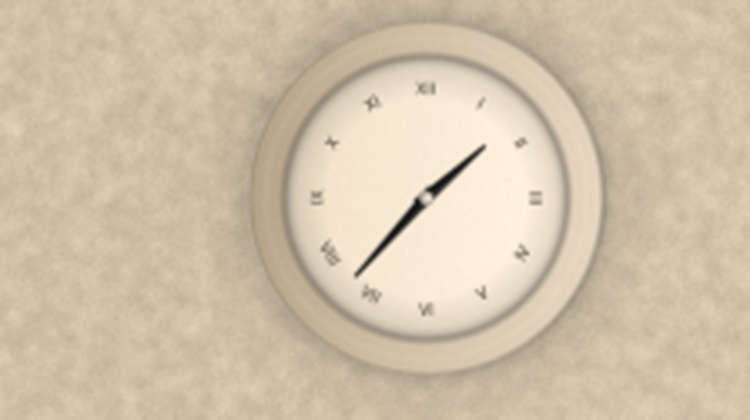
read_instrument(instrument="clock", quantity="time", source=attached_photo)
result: 1:37
